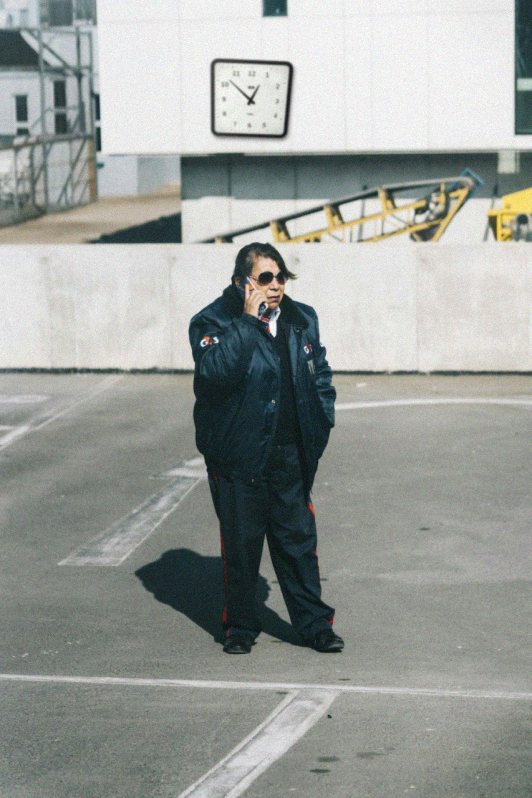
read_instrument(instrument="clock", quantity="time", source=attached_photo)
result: 12:52
